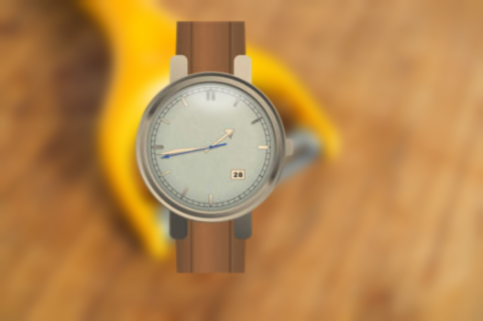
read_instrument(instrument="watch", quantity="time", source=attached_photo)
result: 1:43:43
